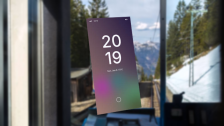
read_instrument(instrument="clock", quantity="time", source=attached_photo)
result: 20:19
